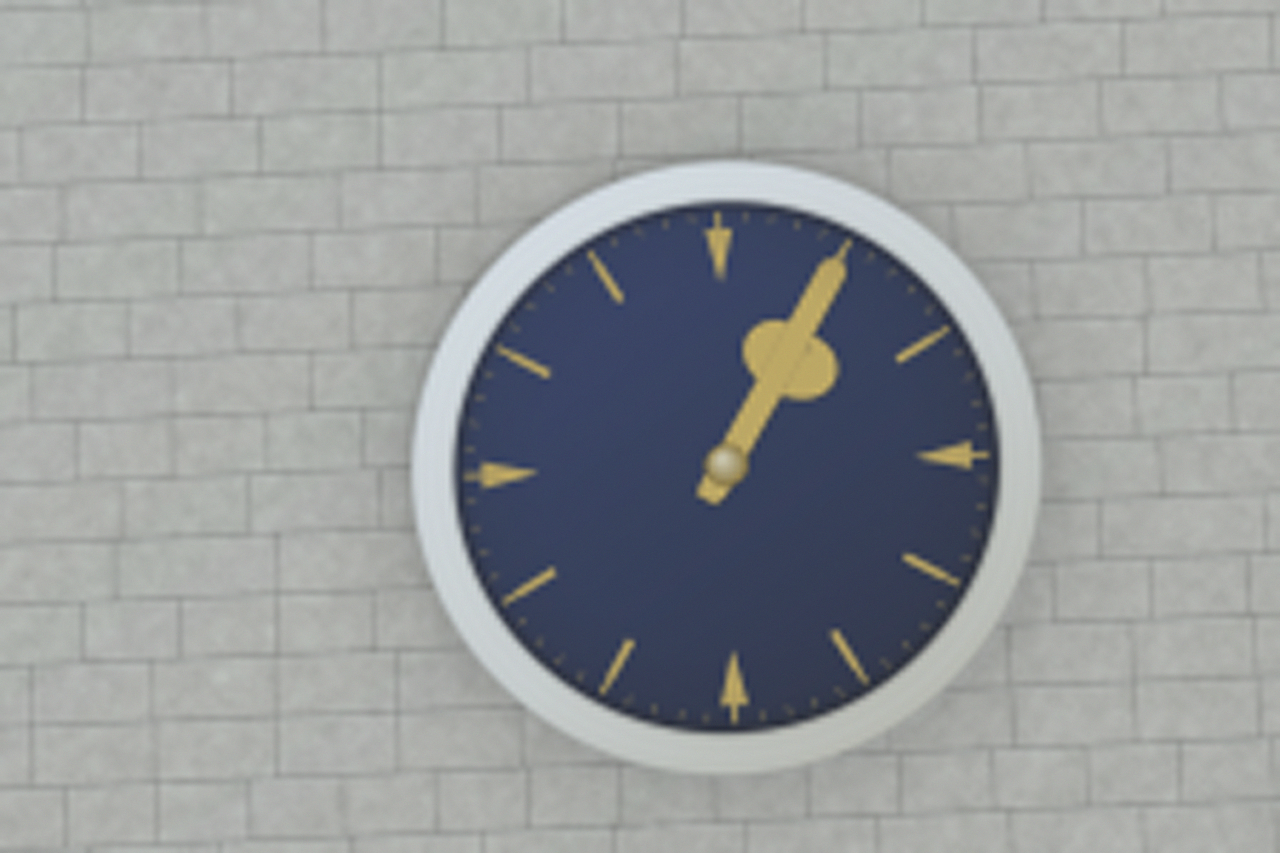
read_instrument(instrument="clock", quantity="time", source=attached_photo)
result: 1:05
